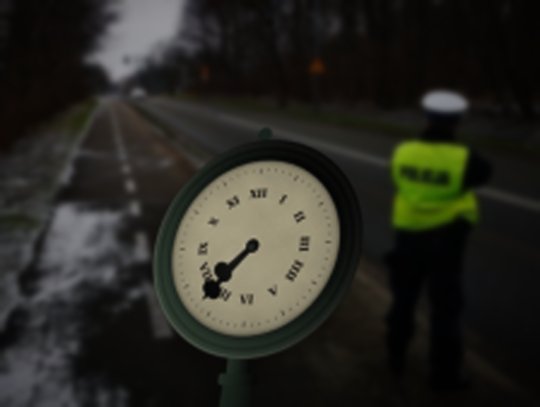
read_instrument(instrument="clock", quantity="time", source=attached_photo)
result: 7:37
